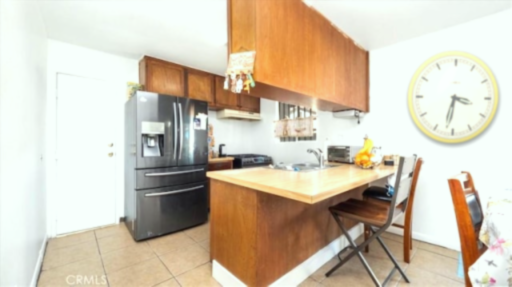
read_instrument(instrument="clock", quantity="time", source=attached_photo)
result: 3:32
